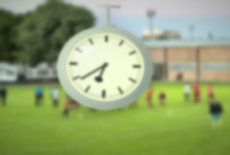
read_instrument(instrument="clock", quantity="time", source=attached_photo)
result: 6:39
